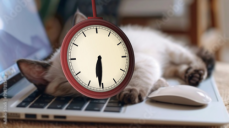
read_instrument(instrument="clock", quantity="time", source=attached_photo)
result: 6:31
